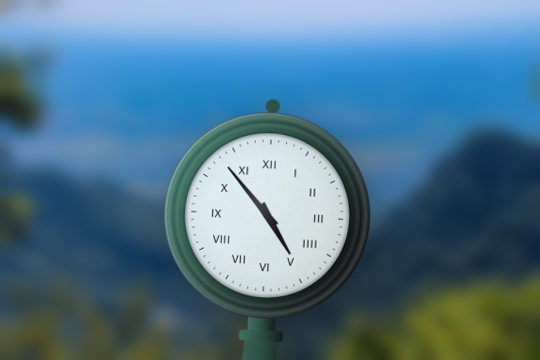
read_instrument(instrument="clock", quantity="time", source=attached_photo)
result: 4:53
